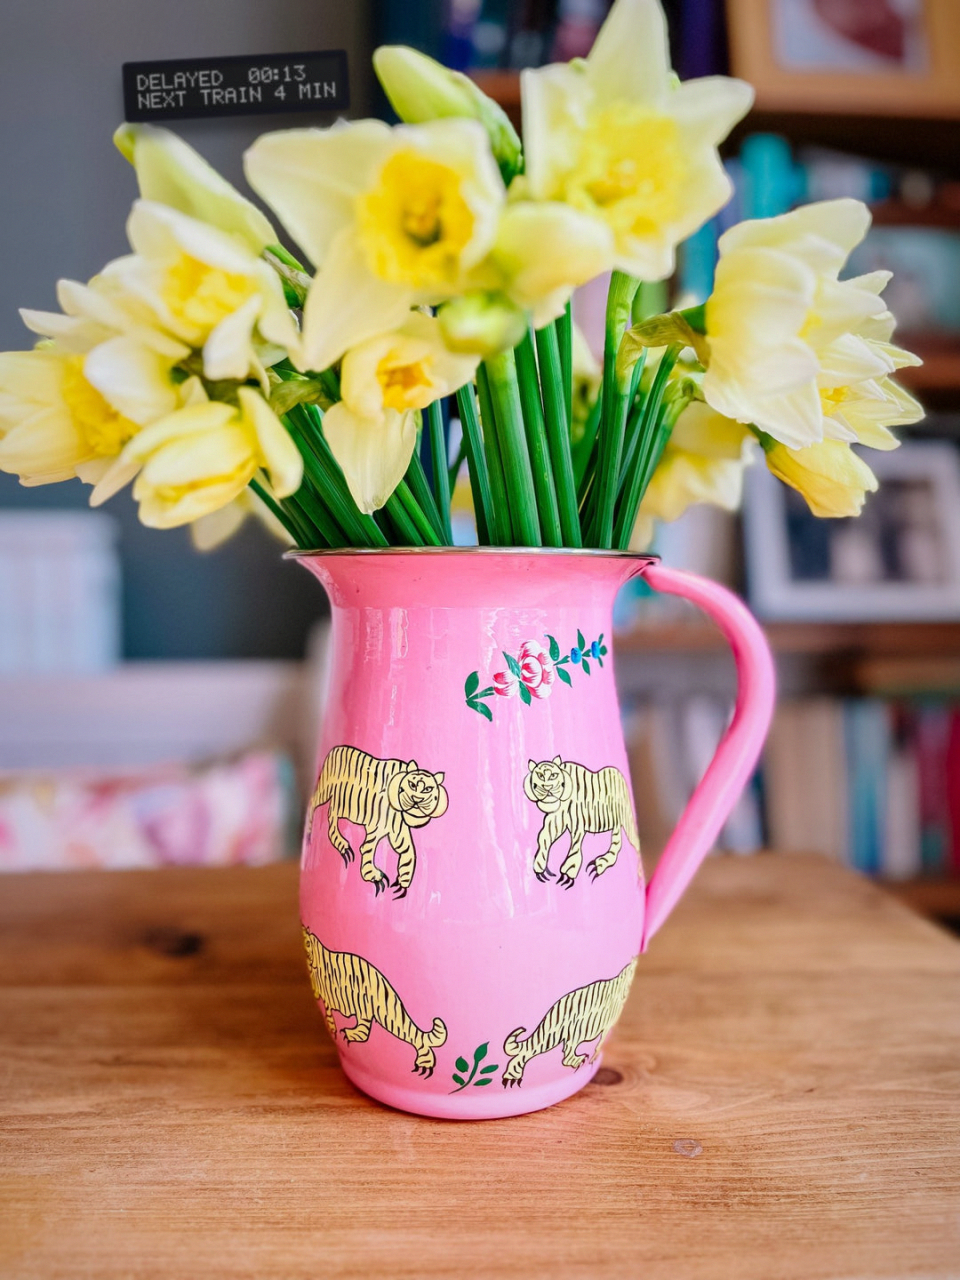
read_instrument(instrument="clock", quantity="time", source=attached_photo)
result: 0:13
